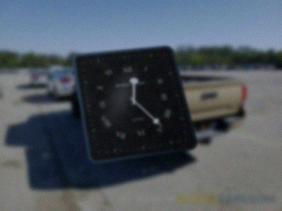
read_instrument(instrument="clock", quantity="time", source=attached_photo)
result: 12:24
